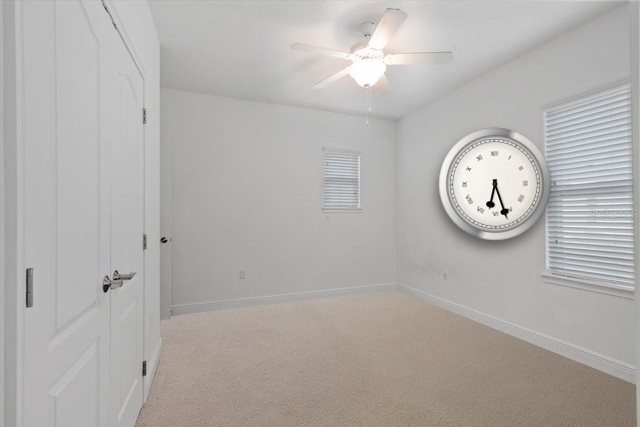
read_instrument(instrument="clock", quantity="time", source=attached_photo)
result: 6:27
